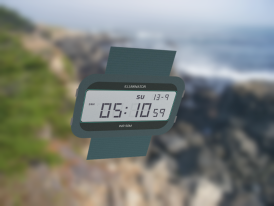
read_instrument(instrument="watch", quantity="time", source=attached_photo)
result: 5:10:59
